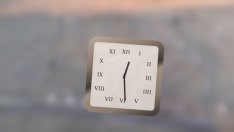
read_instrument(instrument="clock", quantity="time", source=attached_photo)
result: 12:29
